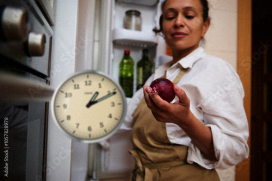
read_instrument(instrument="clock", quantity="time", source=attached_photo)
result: 1:11
